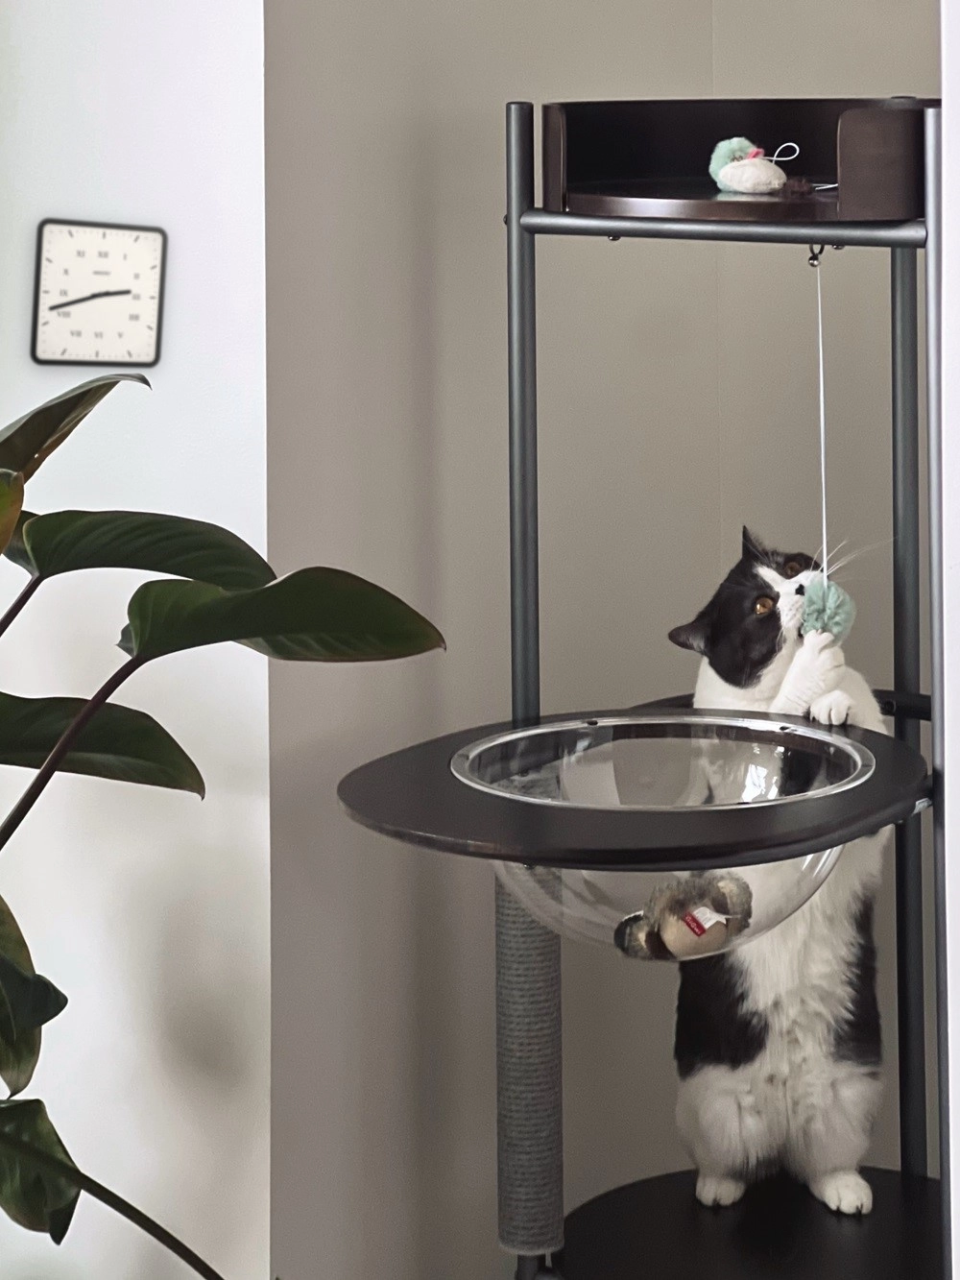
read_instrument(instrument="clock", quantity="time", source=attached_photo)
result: 2:42
